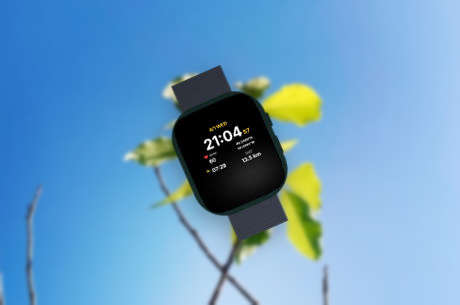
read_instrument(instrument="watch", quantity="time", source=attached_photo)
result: 21:04
